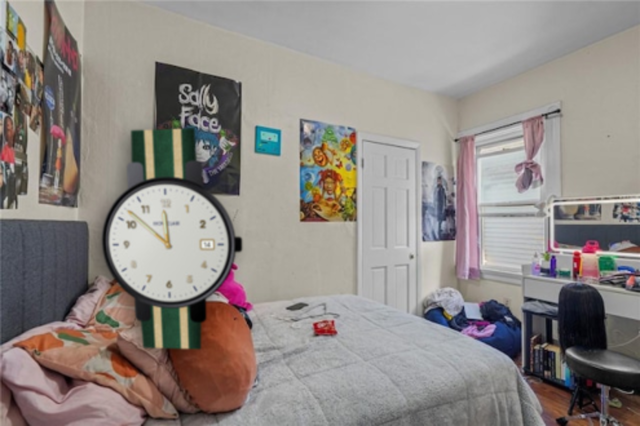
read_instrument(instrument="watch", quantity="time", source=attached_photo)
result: 11:52
